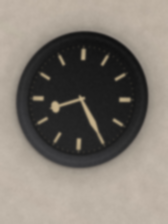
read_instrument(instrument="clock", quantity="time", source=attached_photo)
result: 8:25
